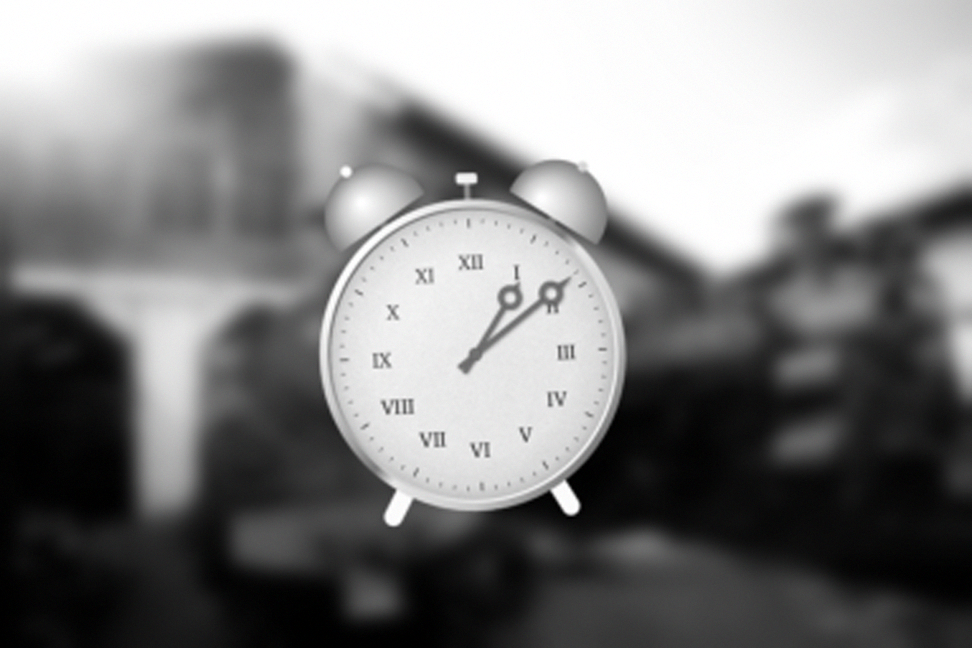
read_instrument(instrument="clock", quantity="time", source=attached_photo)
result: 1:09
